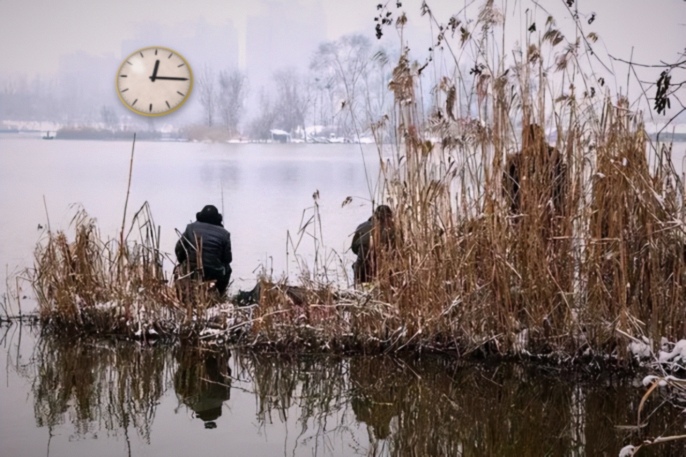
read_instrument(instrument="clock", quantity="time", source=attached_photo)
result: 12:15
